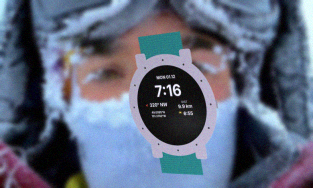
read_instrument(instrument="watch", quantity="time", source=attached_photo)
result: 7:16
